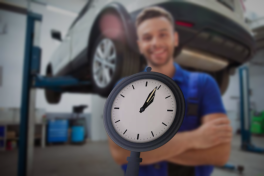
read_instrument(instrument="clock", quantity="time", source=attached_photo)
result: 1:04
